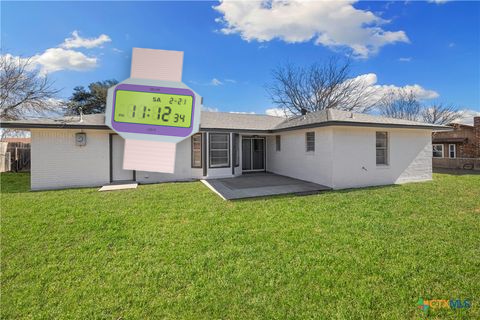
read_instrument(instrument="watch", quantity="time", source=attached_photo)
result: 11:12:34
